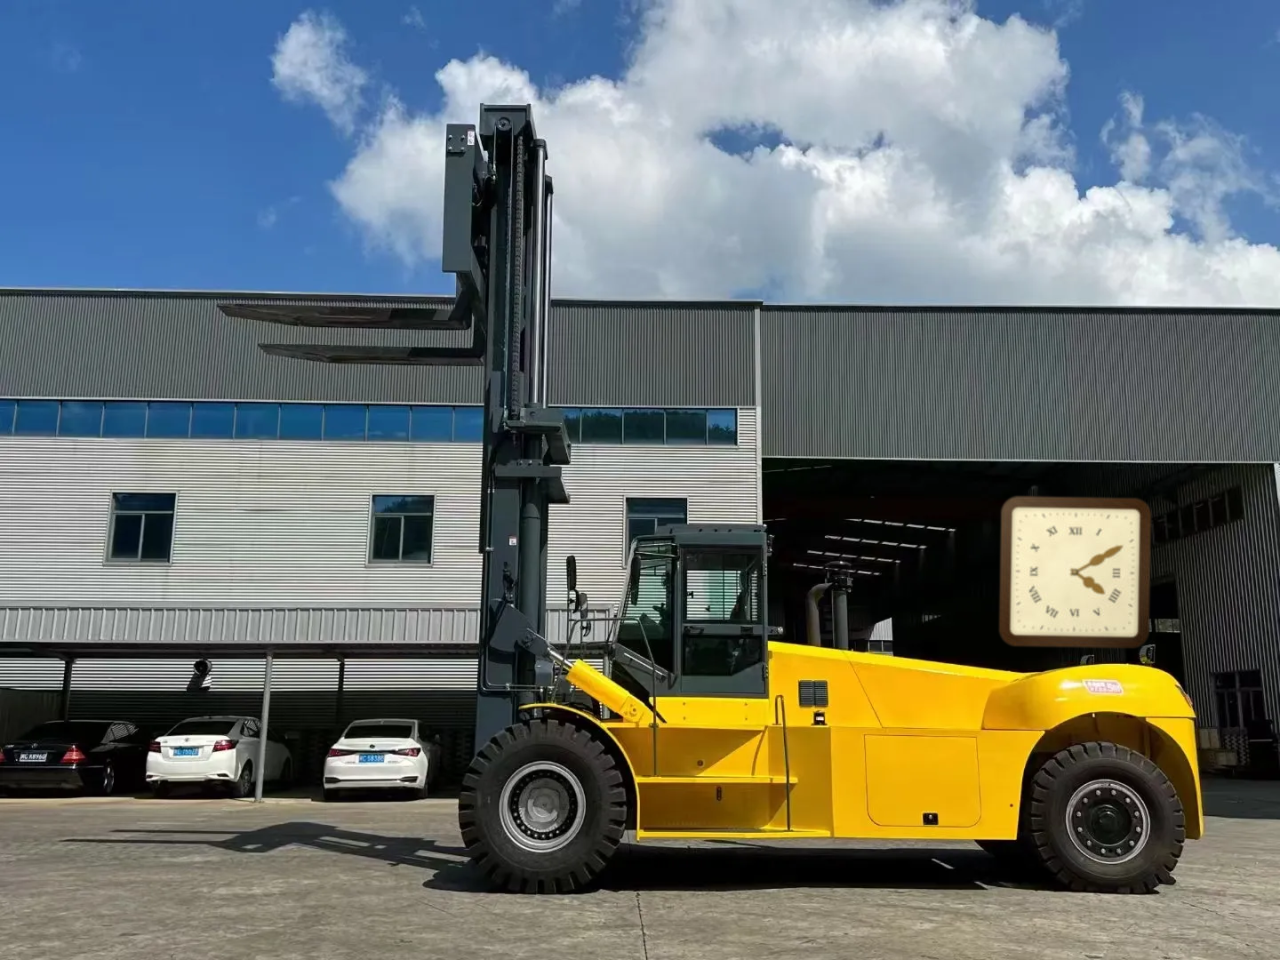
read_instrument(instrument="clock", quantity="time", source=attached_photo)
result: 4:10
